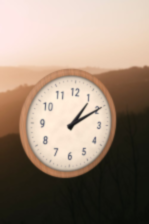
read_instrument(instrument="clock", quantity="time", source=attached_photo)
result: 1:10
